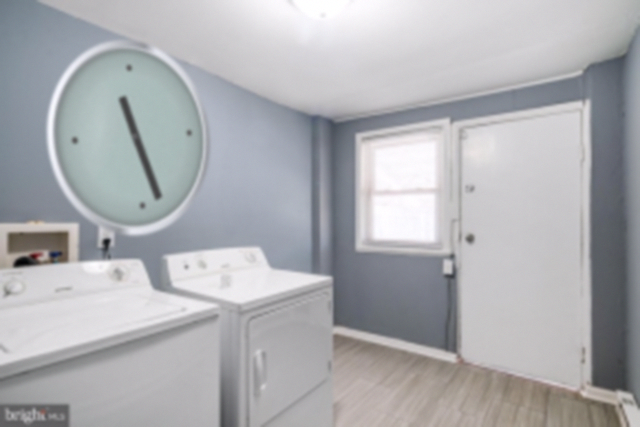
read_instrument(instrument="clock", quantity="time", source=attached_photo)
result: 11:27
